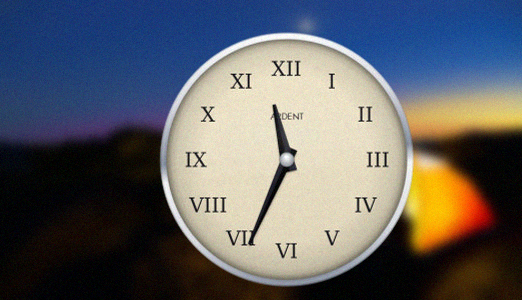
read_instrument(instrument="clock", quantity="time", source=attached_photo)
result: 11:34
